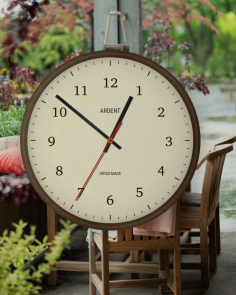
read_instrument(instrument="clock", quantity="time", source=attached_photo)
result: 12:51:35
